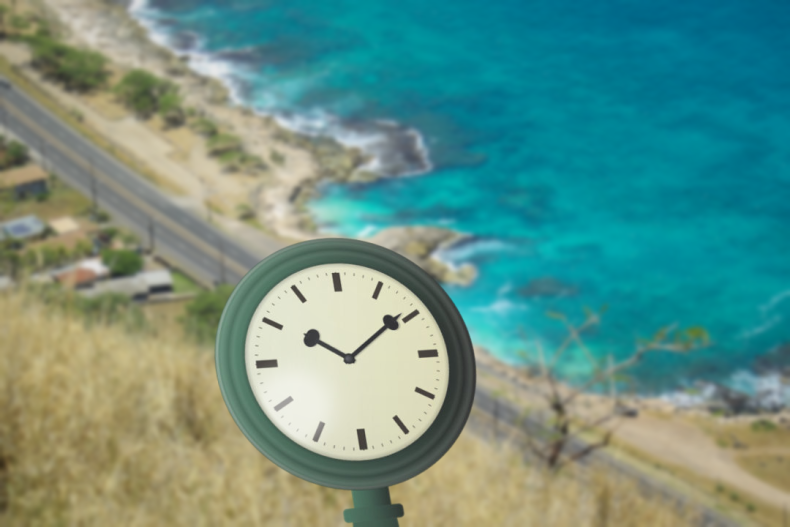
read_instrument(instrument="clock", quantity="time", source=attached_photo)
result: 10:09
